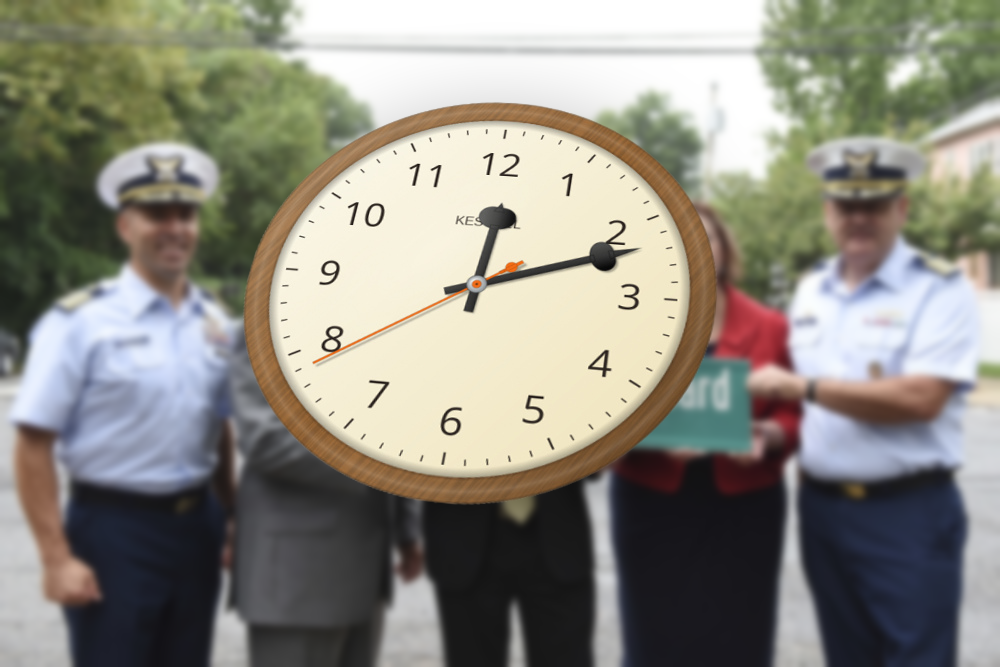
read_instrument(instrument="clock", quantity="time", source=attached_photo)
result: 12:11:39
